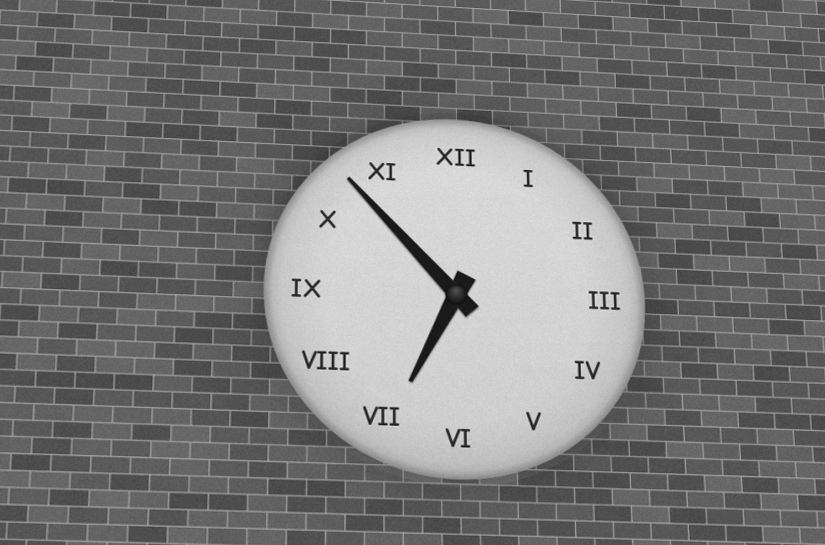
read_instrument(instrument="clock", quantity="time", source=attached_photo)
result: 6:53
